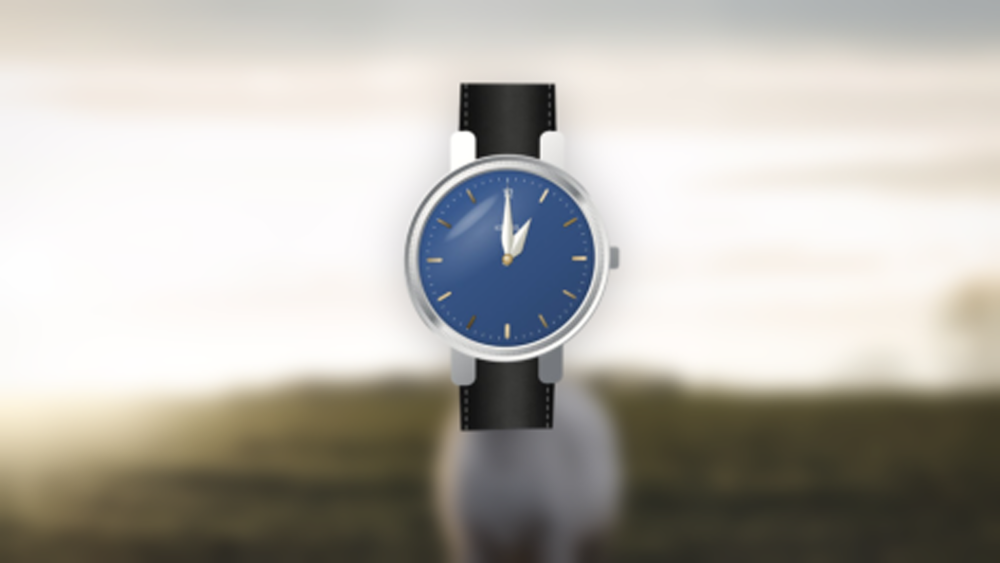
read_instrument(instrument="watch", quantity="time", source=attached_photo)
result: 1:00
